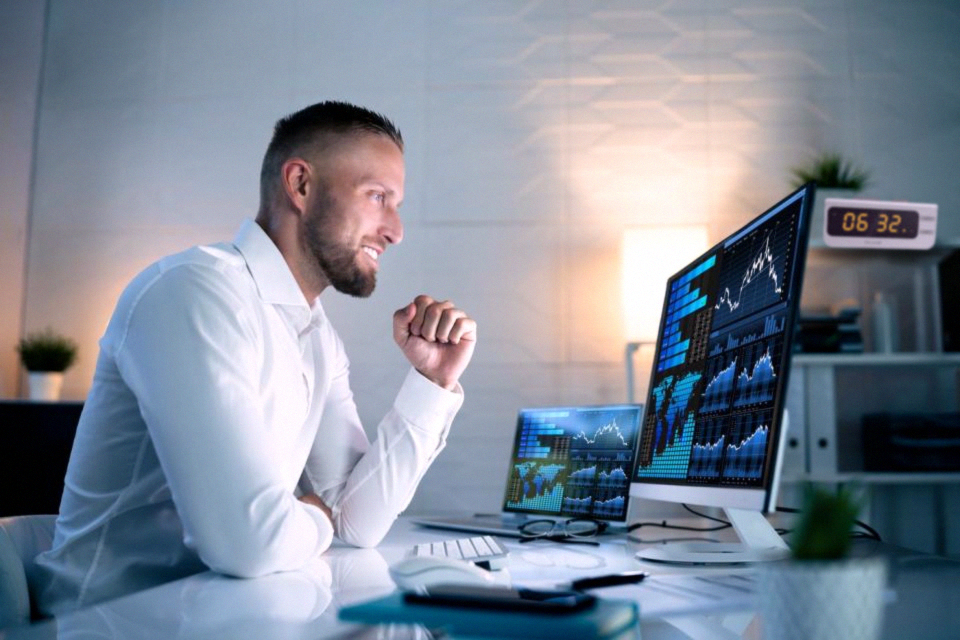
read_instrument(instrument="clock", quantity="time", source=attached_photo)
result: 6:32
